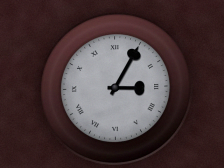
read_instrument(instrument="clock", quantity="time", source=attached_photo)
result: 3:05
